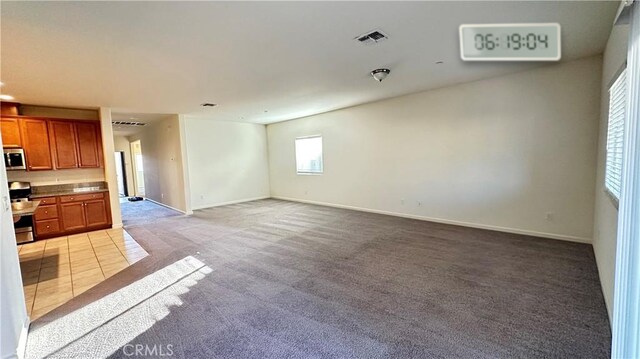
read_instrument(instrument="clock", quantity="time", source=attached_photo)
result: 6:19:04
